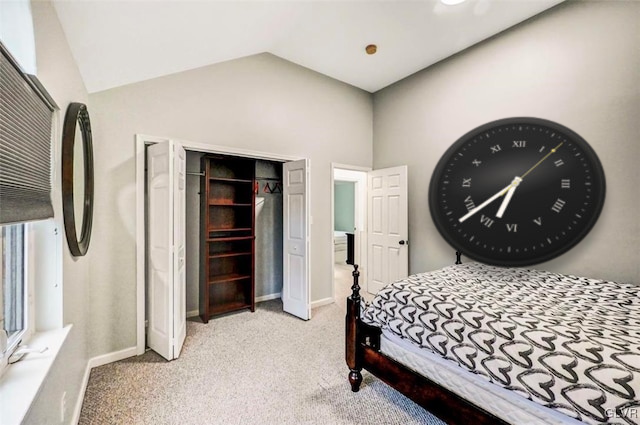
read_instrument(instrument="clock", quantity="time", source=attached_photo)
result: 6:38:07
